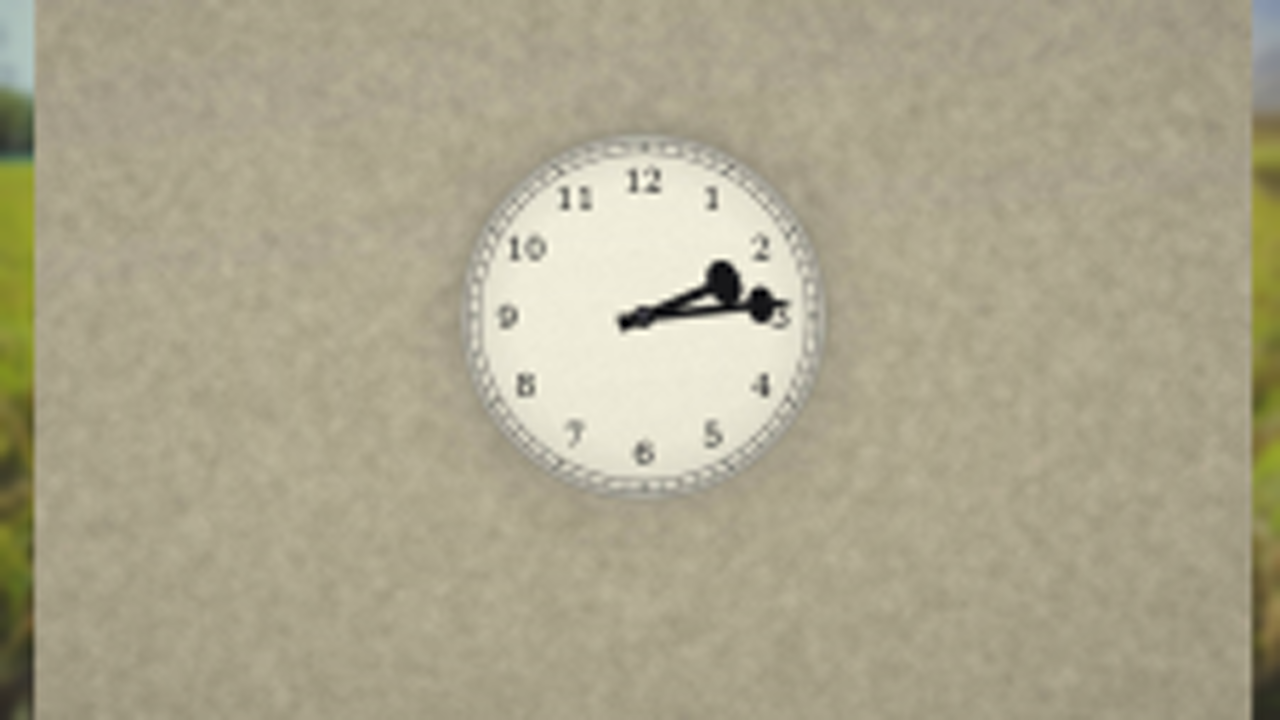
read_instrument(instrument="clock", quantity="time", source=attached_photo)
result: 2:14
